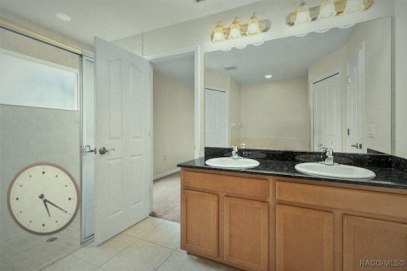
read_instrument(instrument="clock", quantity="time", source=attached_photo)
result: 5:20
